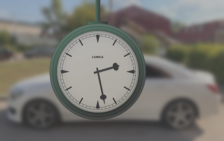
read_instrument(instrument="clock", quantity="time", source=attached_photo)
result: 2:28
